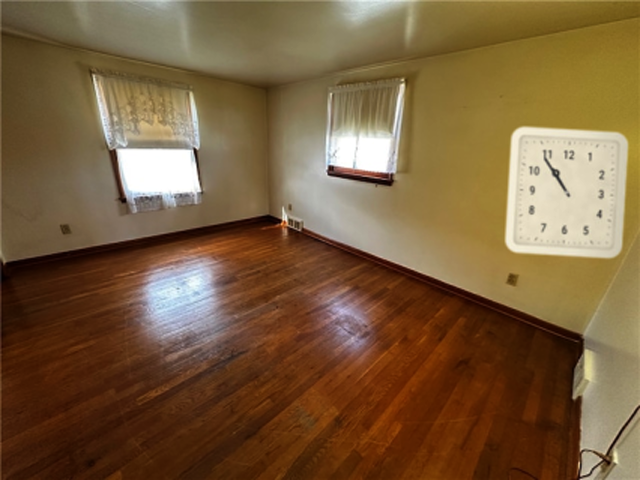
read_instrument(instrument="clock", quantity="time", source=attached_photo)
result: 10:54
